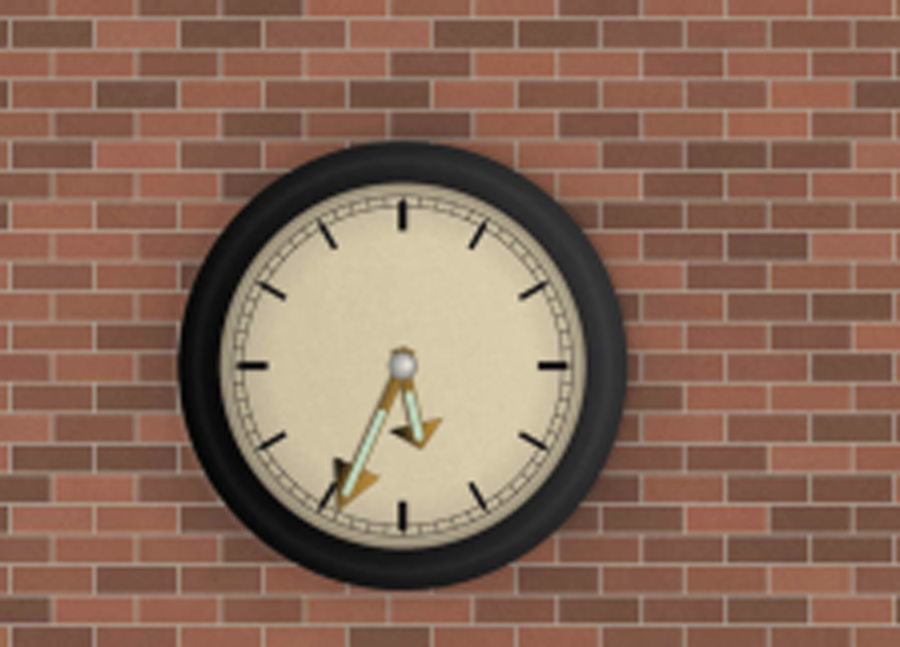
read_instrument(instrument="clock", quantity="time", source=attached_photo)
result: 5:34
